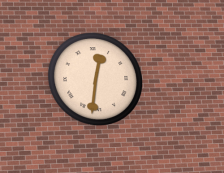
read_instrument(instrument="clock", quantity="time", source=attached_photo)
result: 12:32
